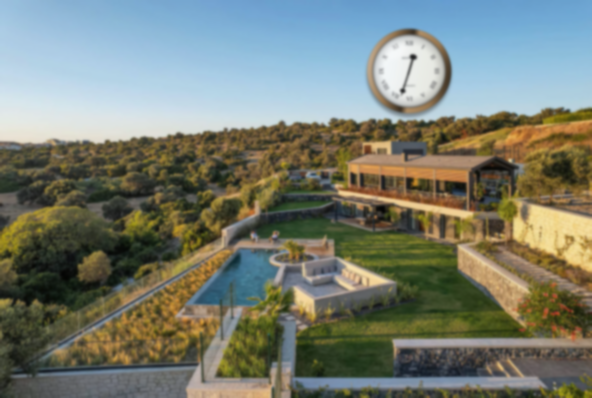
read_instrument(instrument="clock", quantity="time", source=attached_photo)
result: 12:33
